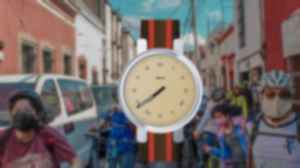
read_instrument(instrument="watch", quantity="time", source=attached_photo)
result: 7:39
